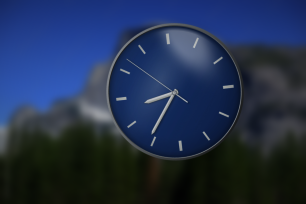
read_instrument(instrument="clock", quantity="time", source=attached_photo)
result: 8:35:52
